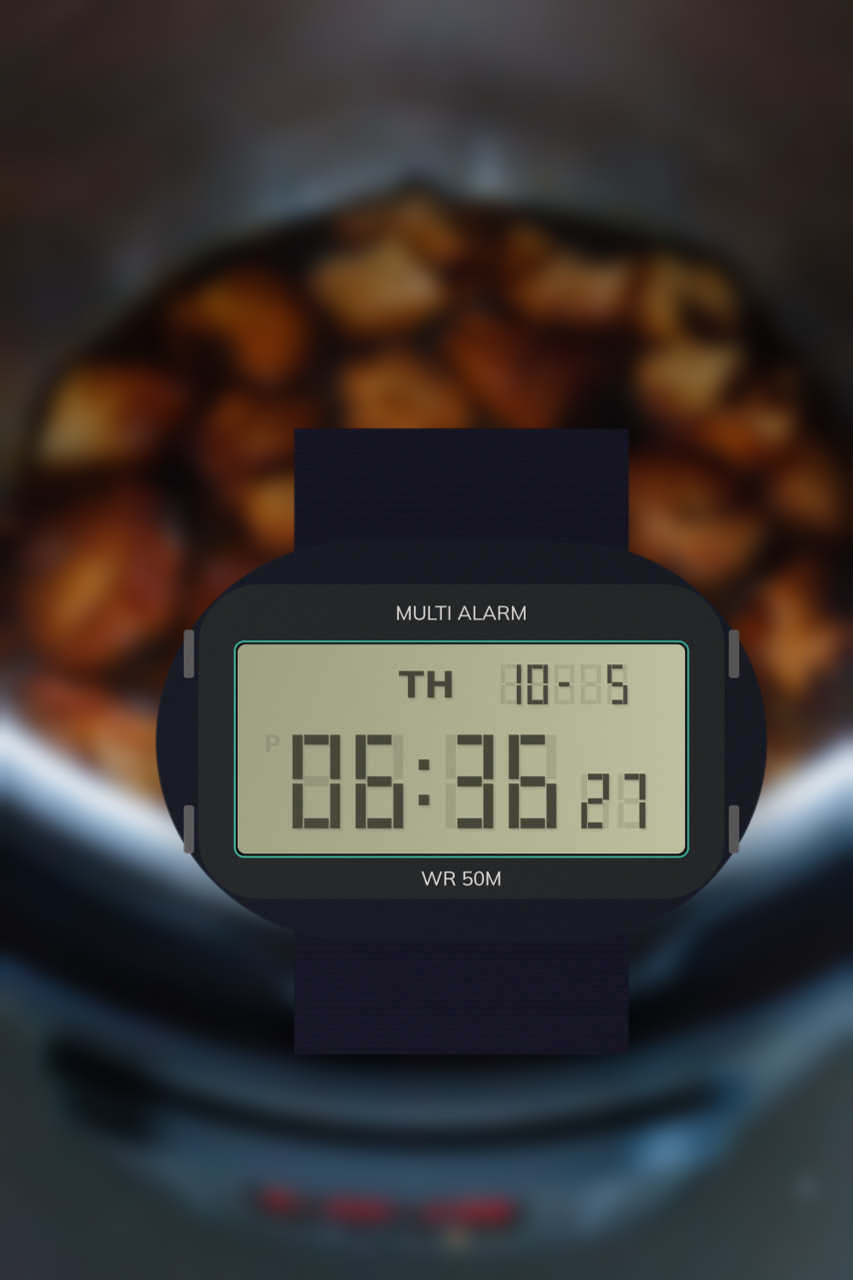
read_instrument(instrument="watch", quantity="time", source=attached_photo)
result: 6:36:27
